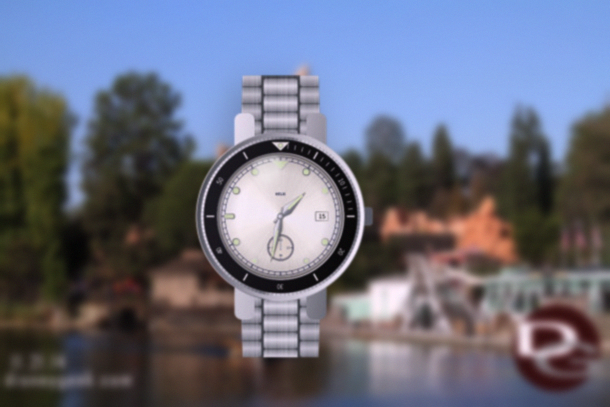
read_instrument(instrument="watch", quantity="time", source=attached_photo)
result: 1:32
